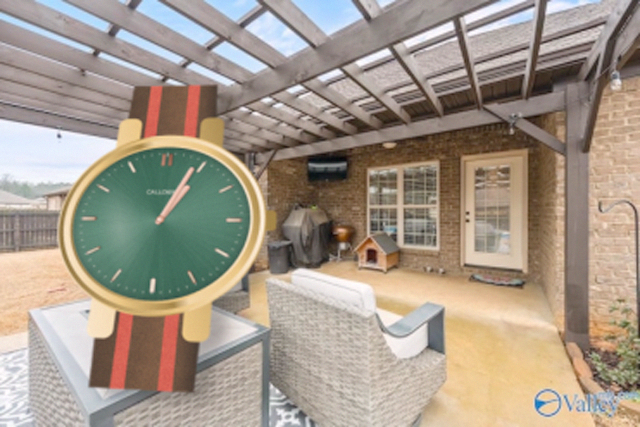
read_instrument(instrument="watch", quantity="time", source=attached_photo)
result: 1:04
